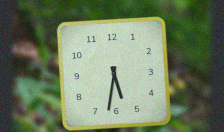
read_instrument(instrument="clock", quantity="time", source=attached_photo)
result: 5:32
